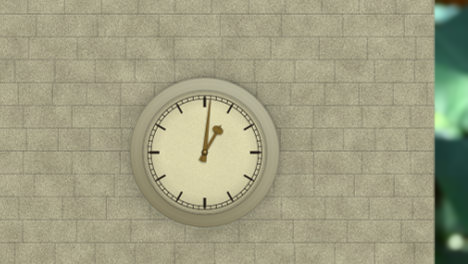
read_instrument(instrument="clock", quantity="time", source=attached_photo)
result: 1:01
